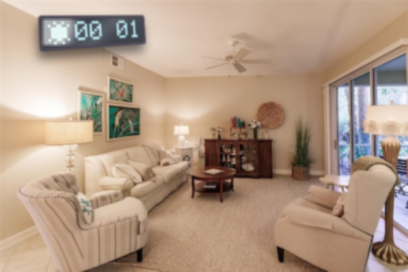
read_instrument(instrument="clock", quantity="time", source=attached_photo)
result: 0:01
